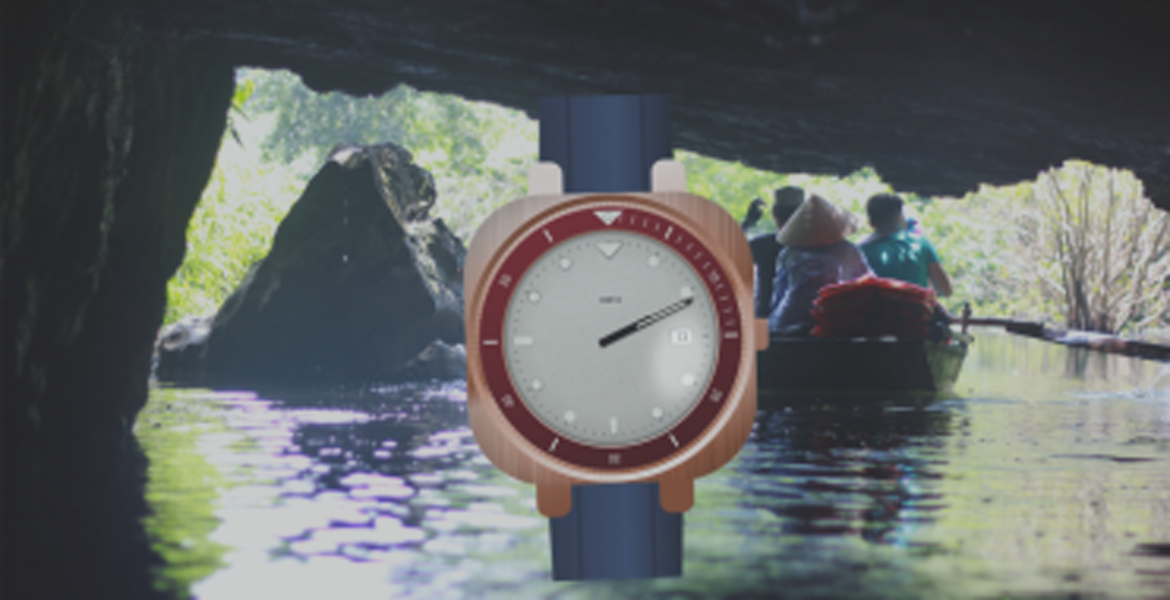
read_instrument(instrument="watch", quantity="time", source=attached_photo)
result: 2:11
